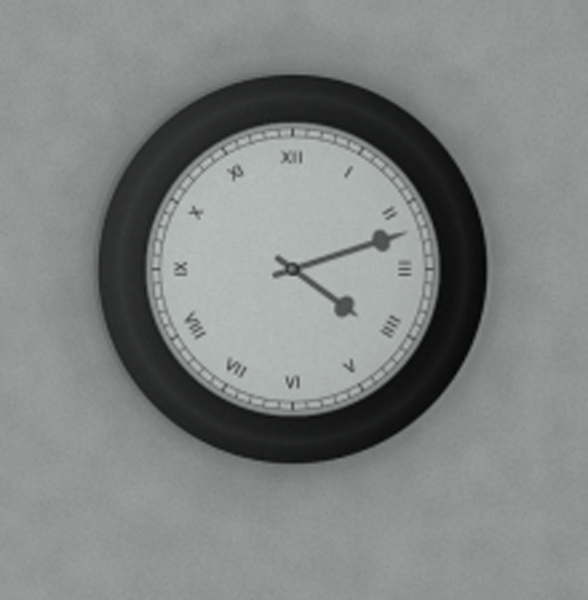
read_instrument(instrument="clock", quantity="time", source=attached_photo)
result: 4:12
